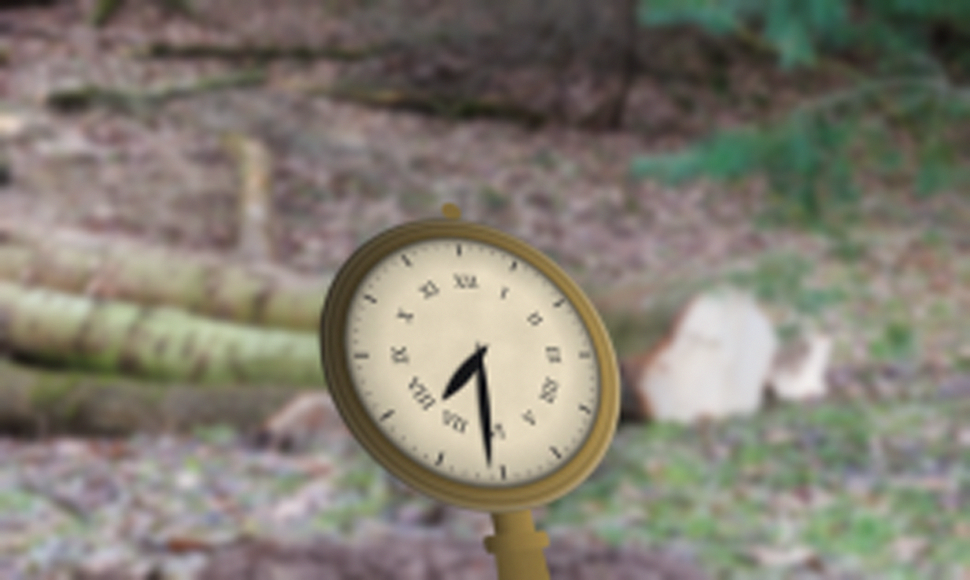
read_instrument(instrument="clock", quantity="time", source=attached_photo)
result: 7:31
